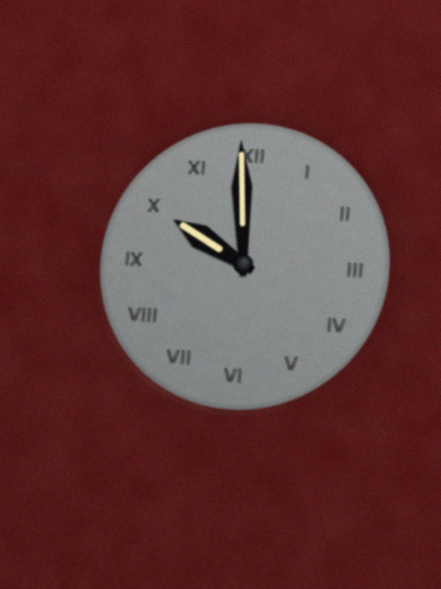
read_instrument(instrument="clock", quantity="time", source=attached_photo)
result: 9:59
